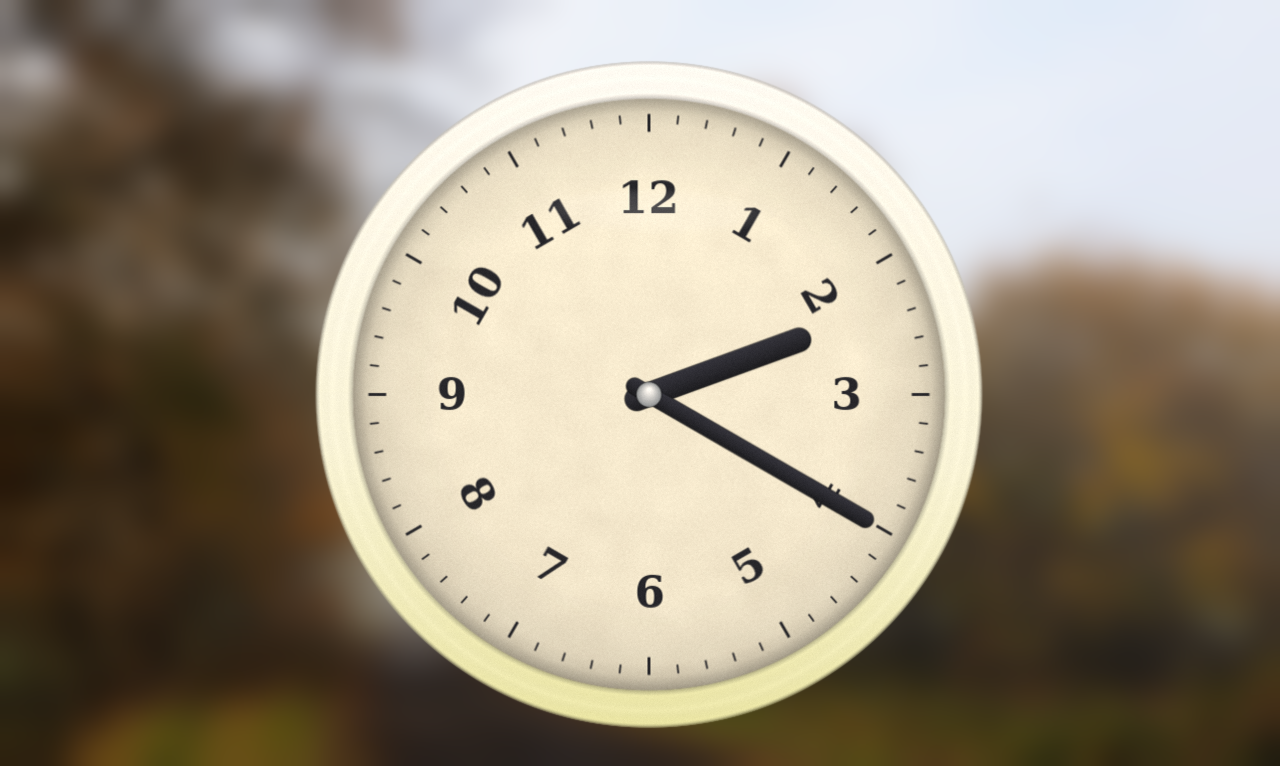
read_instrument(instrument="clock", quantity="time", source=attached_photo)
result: 2:20
